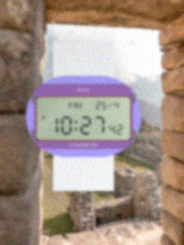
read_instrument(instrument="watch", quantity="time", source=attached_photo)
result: 10:27
